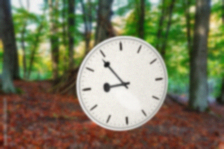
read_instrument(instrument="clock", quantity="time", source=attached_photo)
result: 8:54
